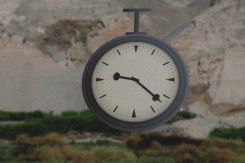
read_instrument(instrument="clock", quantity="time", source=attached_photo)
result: 9:22
